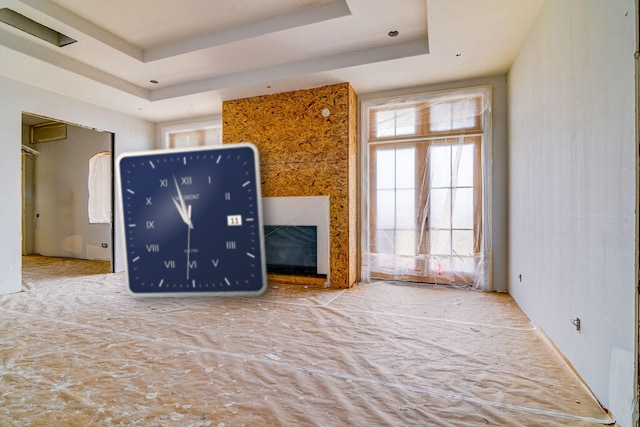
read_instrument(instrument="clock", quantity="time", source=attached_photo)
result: 10:57:31
